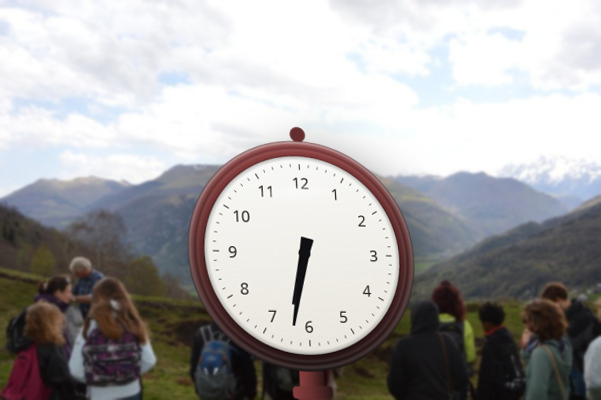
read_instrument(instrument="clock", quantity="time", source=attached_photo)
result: 6:32
